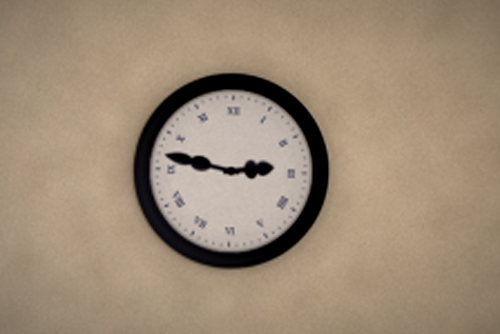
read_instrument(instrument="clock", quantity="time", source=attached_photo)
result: 2:47
